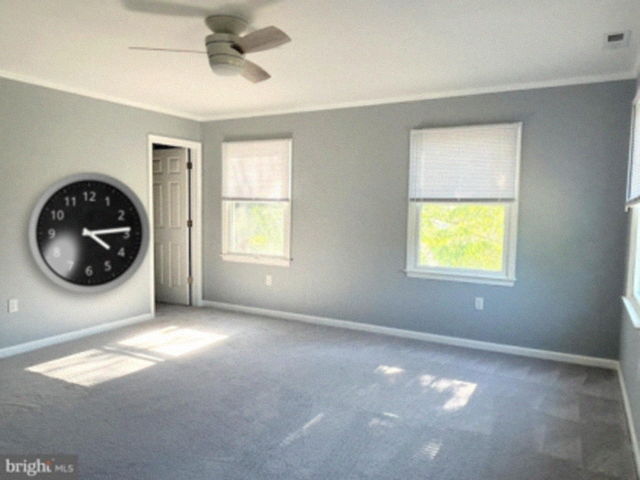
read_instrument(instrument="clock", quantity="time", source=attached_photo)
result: 4:14
